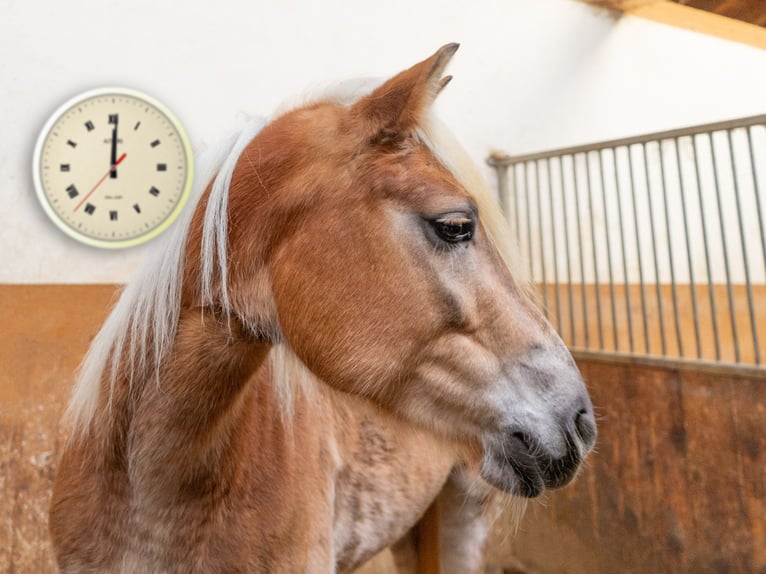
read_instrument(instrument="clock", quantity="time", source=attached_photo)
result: 12:00:37
